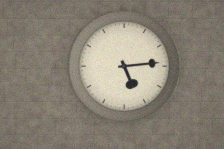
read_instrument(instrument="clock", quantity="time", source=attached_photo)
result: 5:14
